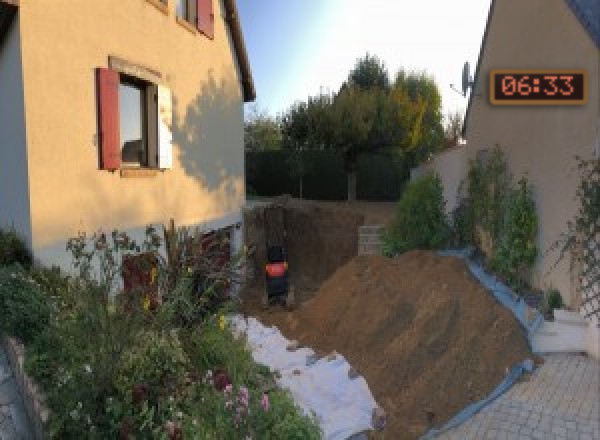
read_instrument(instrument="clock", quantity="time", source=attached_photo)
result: 6:33
